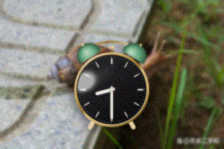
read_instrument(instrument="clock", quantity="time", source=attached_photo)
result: 8:30
